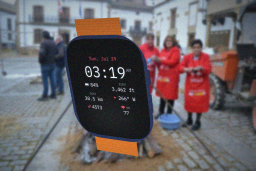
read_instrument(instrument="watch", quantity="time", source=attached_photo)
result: 3:19
